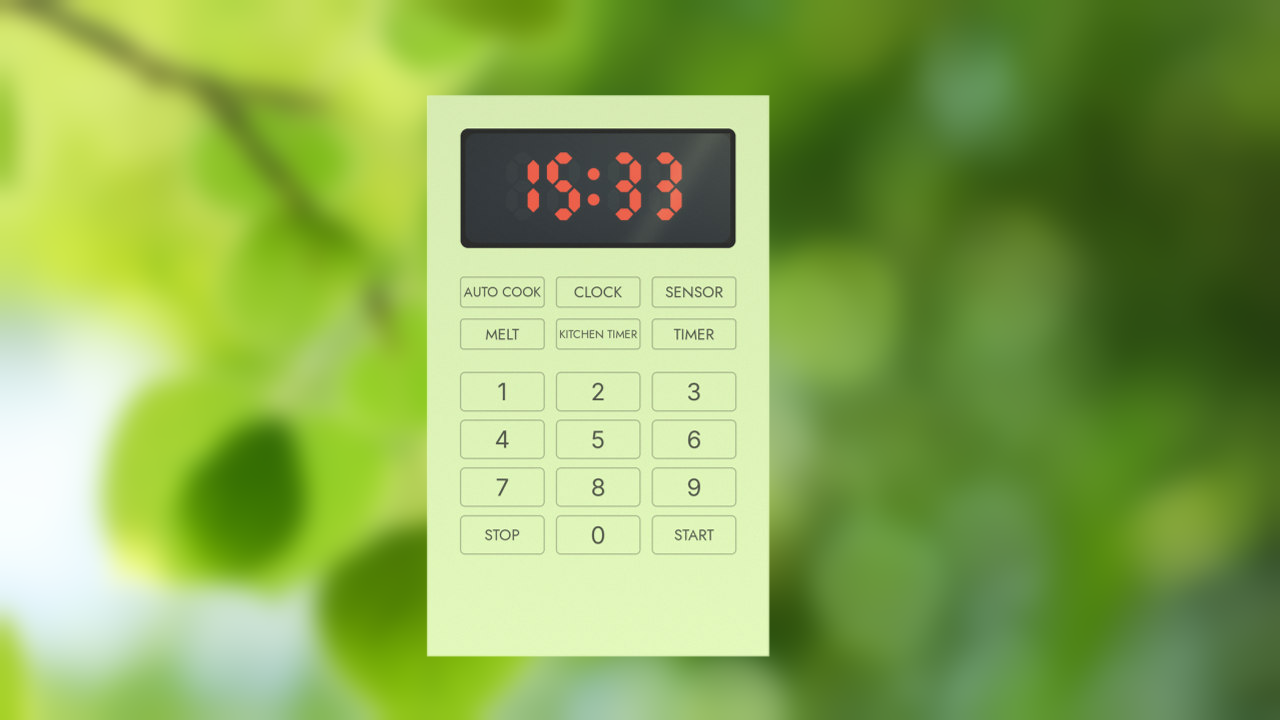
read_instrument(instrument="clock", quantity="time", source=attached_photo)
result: 15:33
